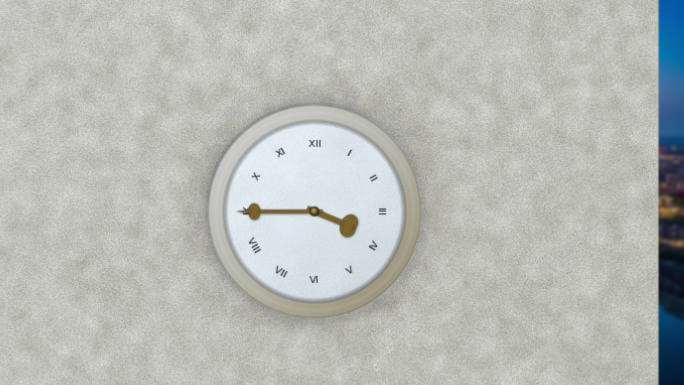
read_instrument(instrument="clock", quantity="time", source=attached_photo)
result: 3:45
